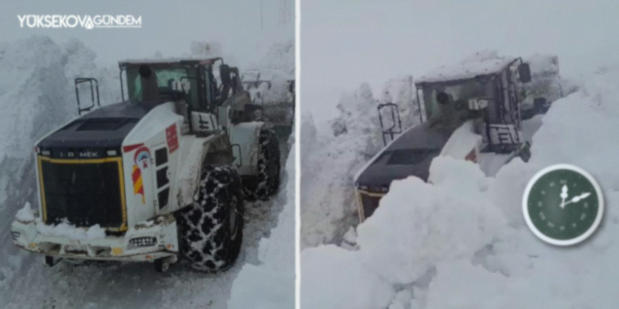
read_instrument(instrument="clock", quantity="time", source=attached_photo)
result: 12:11
